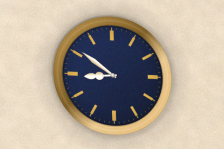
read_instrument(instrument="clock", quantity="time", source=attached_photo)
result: 8:51
